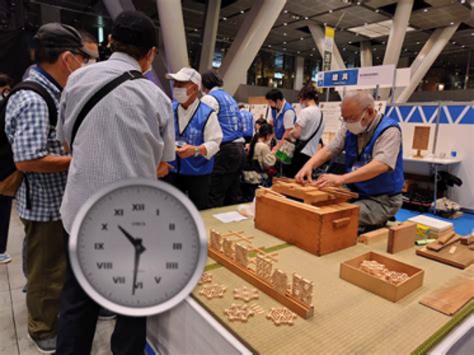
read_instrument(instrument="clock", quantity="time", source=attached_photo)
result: 10:31
